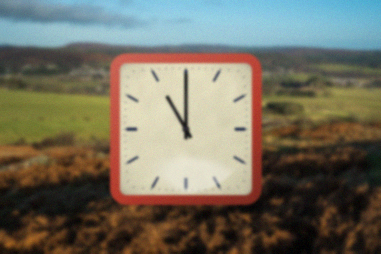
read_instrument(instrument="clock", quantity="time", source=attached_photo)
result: 11:00
